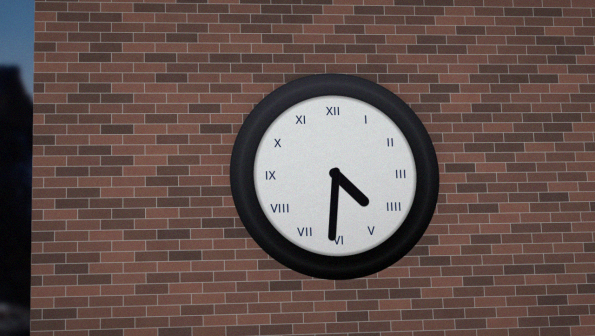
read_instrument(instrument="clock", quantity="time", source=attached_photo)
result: 4:31
